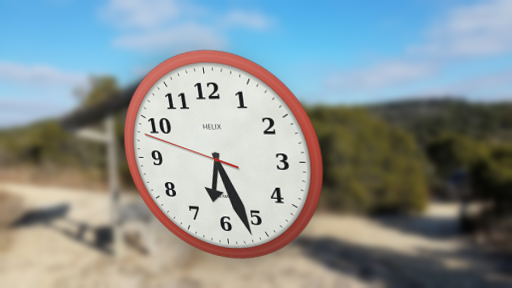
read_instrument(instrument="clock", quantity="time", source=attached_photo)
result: 6:26:48
